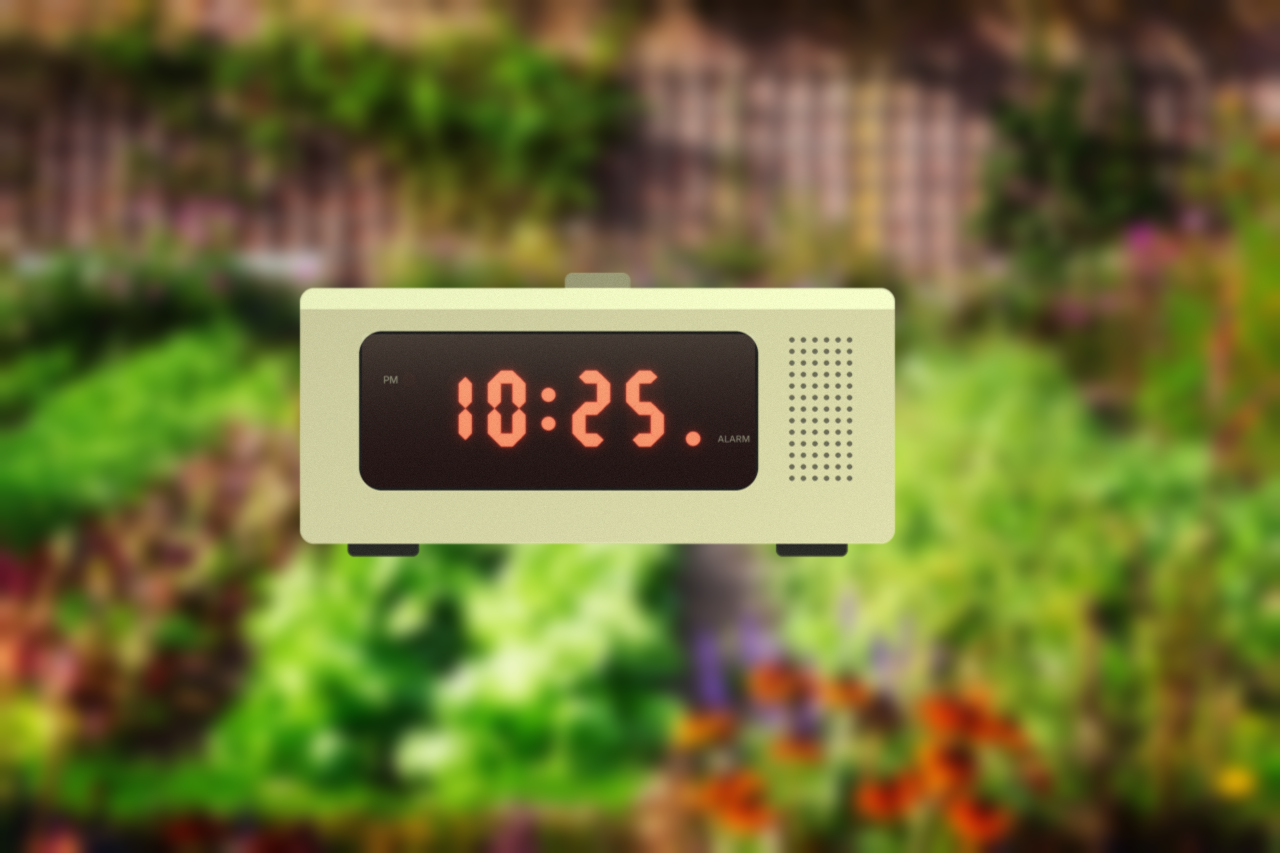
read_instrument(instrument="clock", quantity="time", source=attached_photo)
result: 10:25
